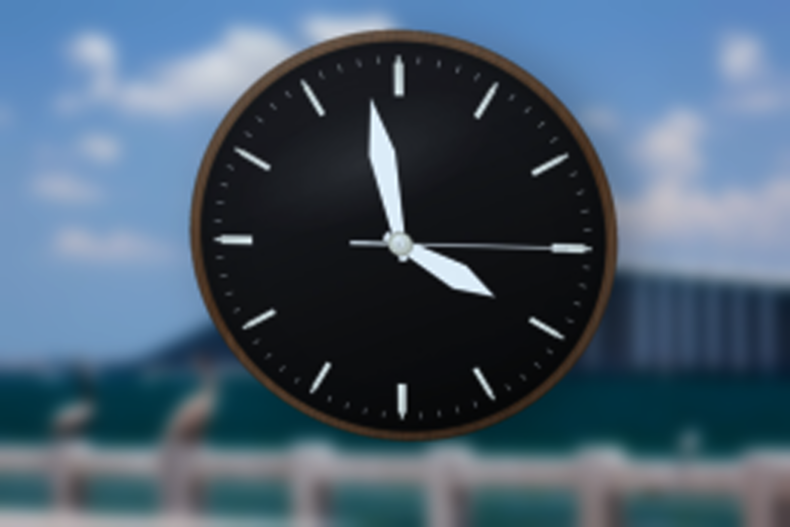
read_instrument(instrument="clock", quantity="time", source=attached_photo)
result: 3:58:15
